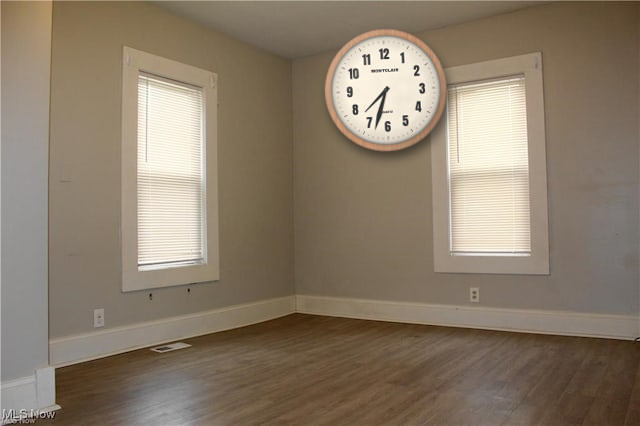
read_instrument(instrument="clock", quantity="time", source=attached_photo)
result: 7:33
